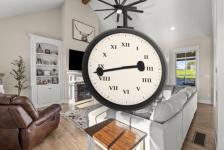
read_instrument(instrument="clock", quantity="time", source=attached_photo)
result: 2:43
